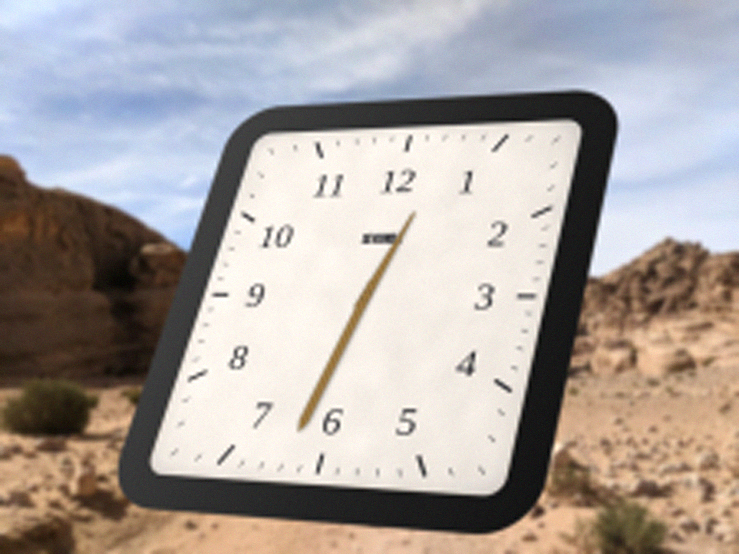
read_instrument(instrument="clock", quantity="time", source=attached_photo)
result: 12:32
